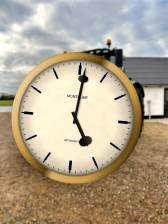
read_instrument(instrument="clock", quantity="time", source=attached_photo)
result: 5:01
